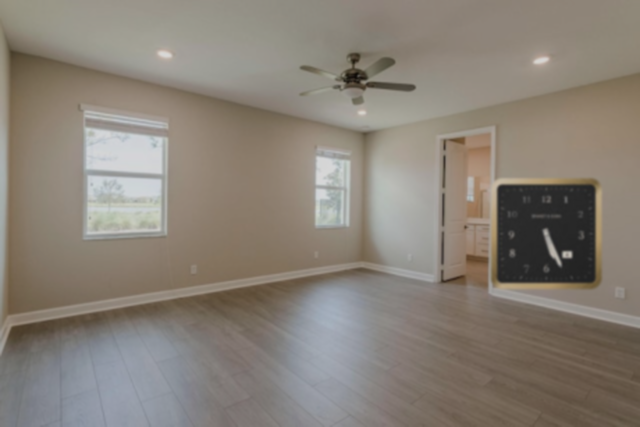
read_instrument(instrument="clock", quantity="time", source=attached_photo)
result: 5:26
